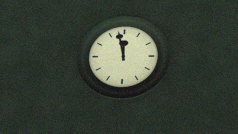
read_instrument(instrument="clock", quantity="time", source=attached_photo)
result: 11:58
